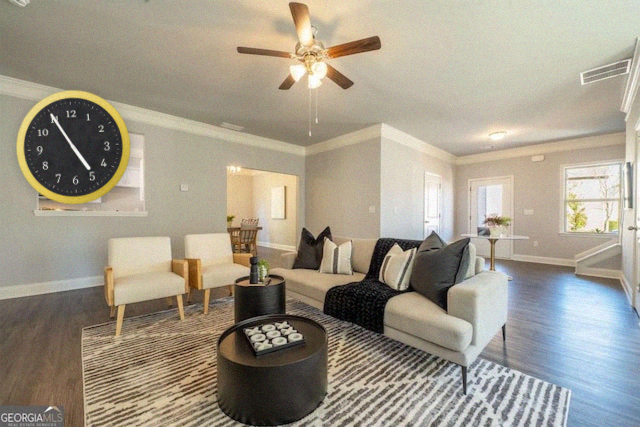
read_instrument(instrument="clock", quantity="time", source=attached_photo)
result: 4:55
